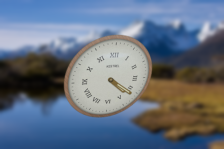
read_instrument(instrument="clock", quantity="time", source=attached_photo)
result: 4:21
